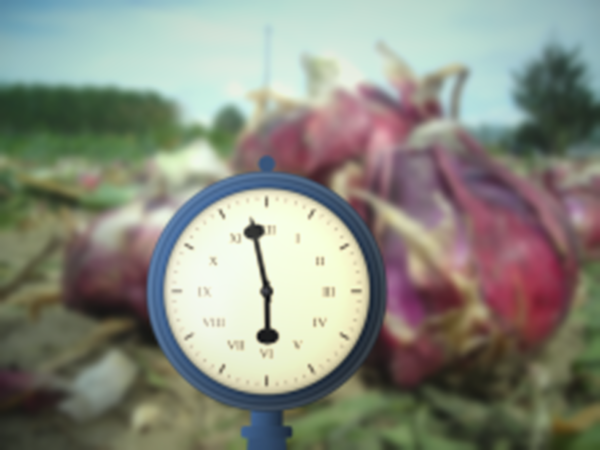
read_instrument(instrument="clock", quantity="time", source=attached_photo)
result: 5:58
